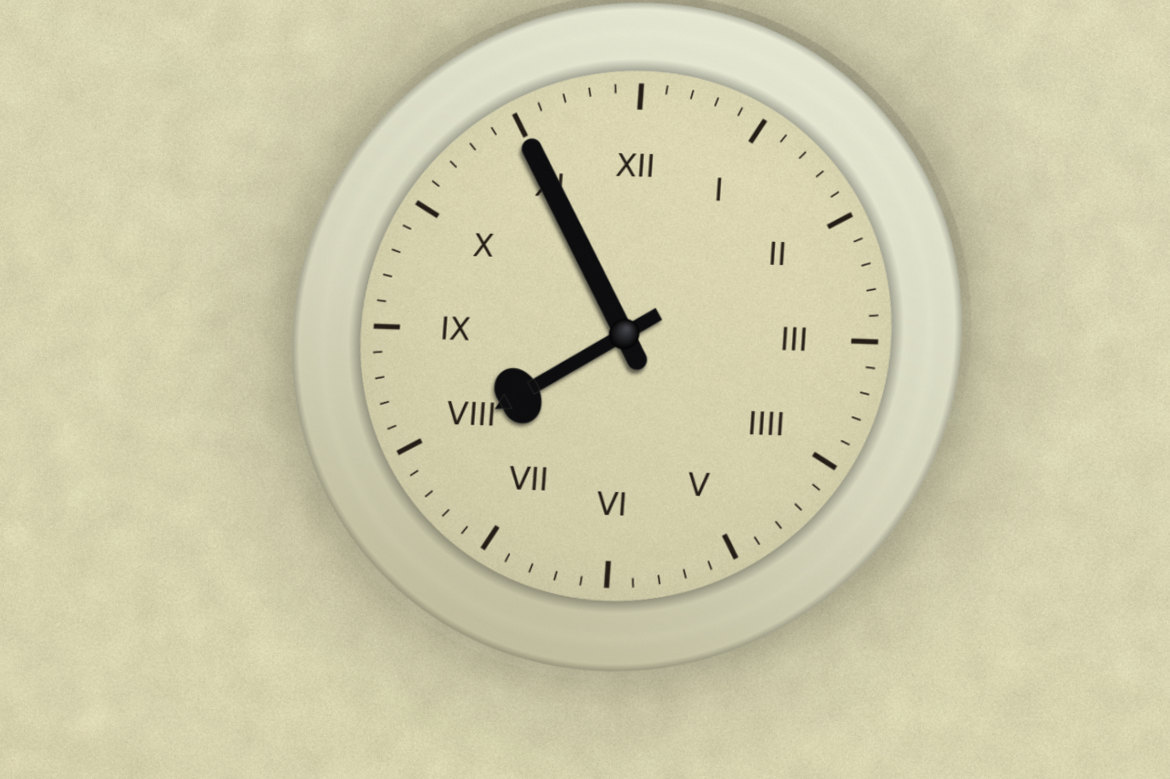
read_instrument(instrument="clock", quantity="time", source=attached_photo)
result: 7:55
